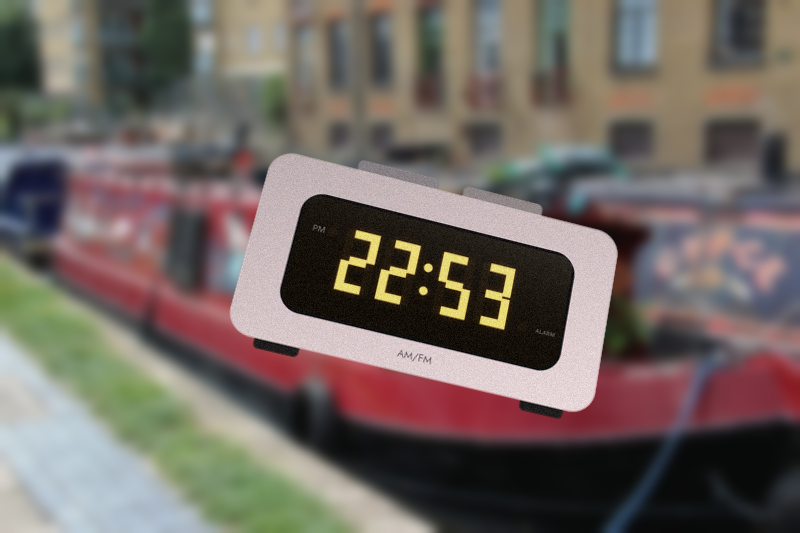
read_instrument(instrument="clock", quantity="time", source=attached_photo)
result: 22:53
